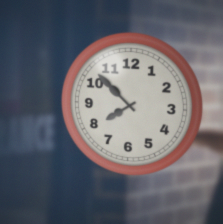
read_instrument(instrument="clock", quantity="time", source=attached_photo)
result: 7:52
